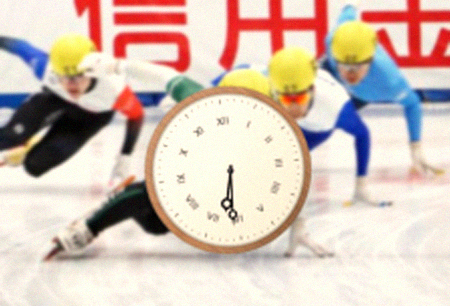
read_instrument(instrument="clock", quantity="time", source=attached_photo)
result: 6:31
